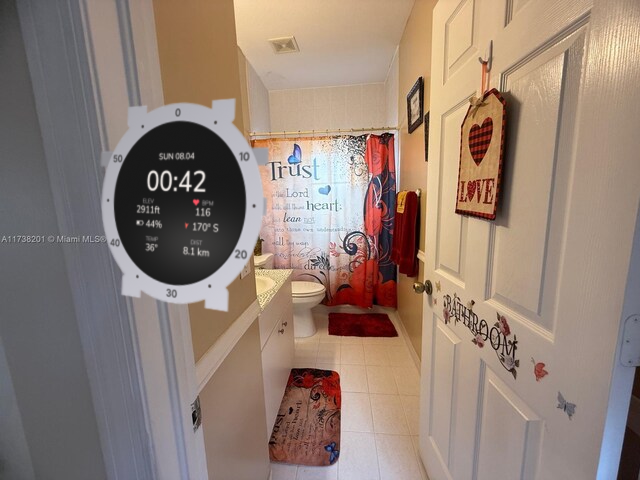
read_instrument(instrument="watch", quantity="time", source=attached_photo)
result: 0:42
